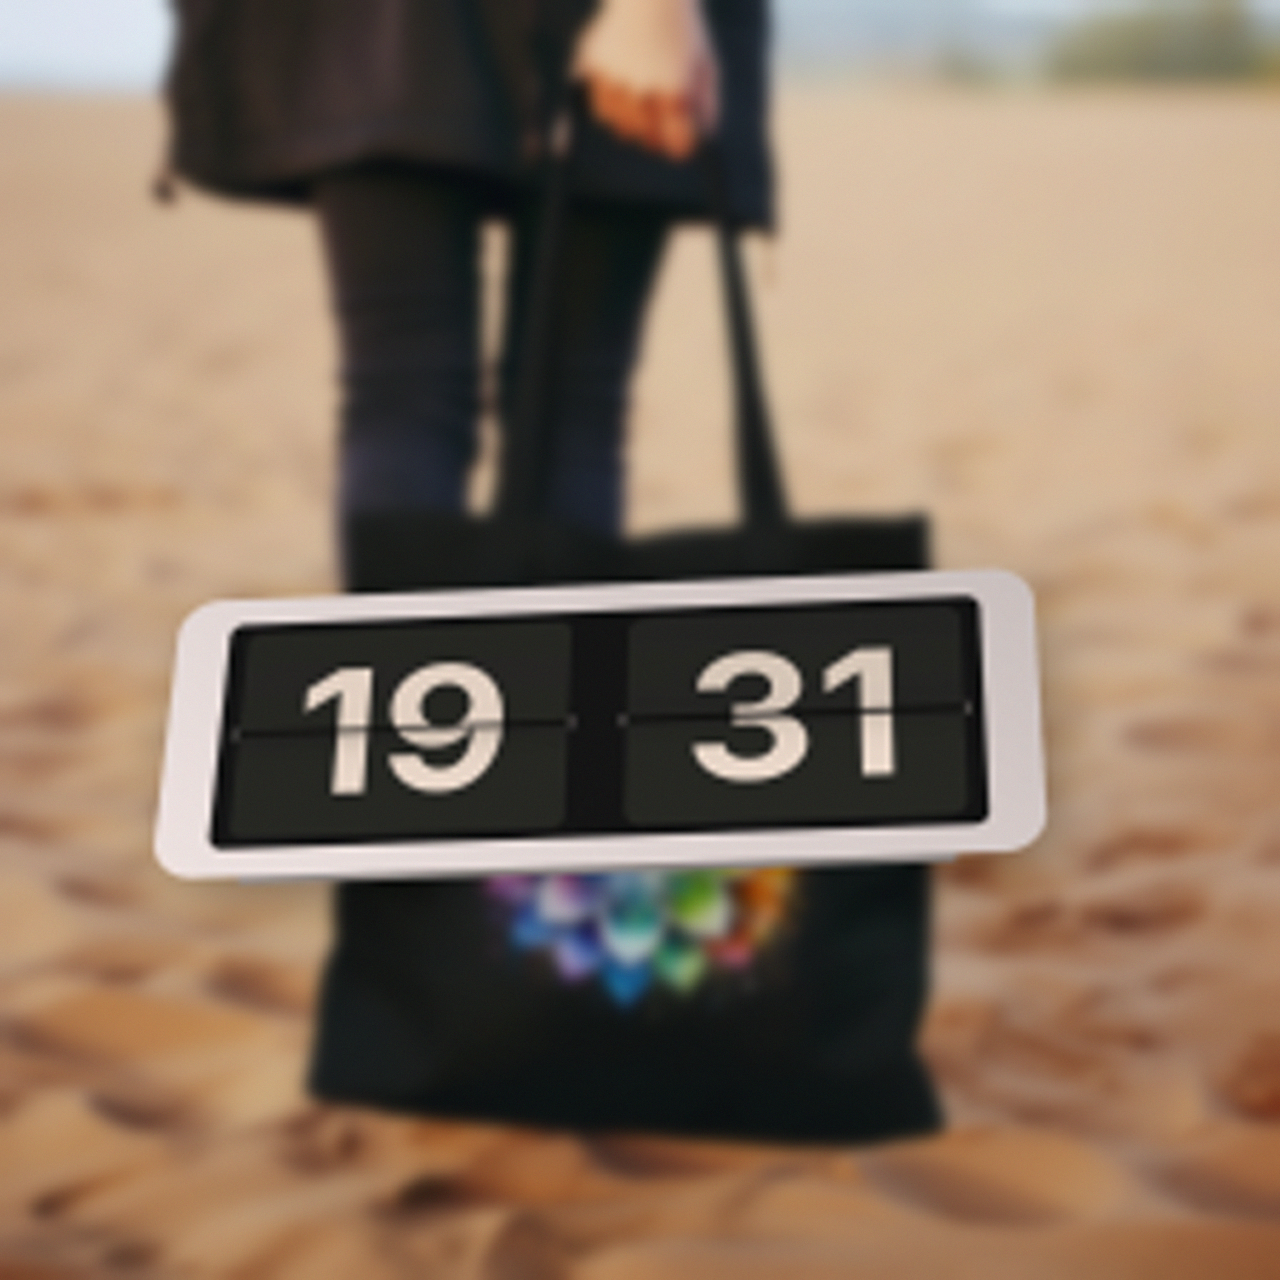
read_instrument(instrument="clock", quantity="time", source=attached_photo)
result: 19:31
